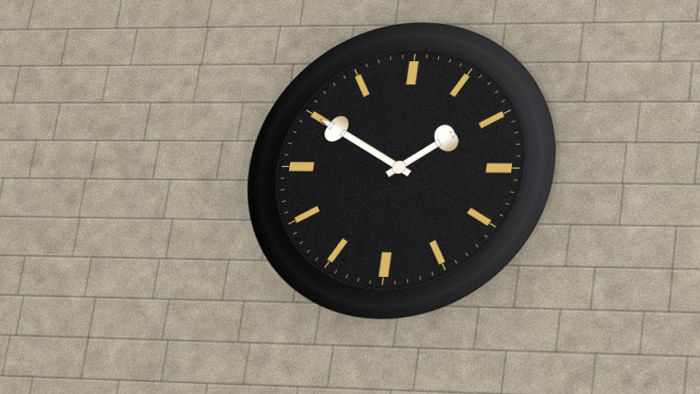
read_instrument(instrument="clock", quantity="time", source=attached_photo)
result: 1:50
